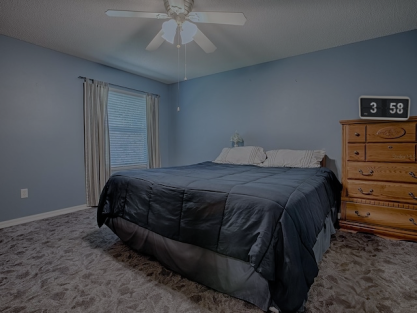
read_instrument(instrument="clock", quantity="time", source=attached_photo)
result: 3:58
